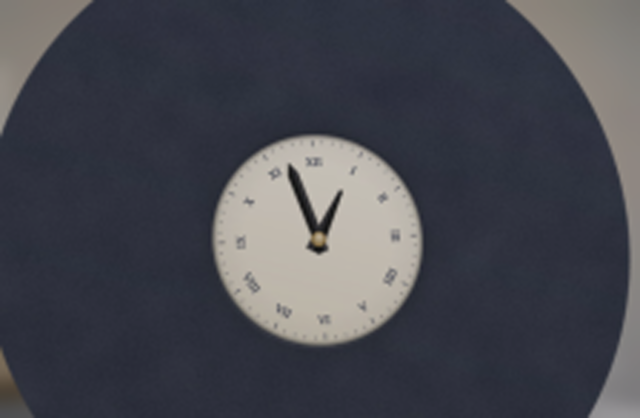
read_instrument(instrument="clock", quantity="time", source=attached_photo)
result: 12:57
